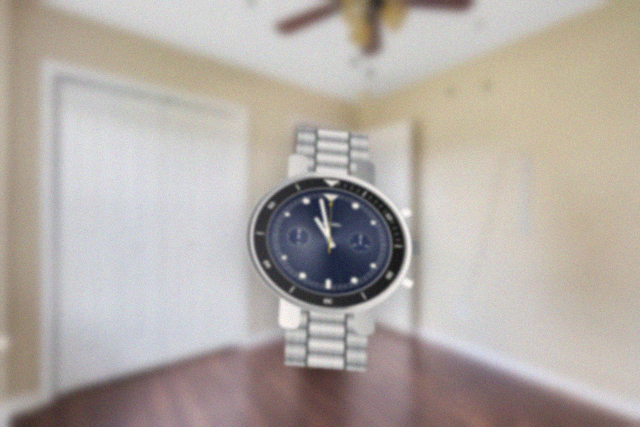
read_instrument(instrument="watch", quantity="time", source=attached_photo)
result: 10:58
